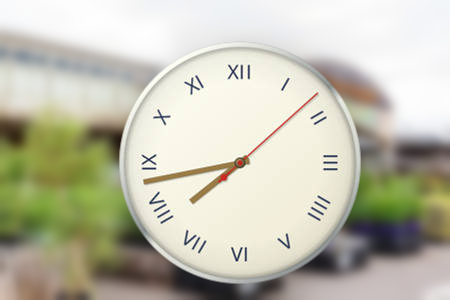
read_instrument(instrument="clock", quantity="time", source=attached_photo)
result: 7:43:08
